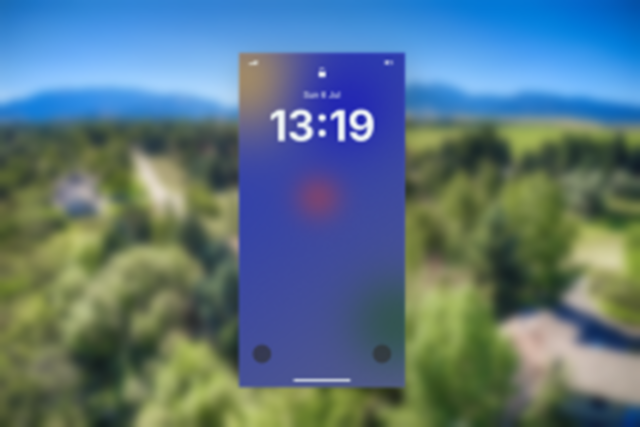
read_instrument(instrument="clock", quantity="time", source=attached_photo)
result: 13:19
